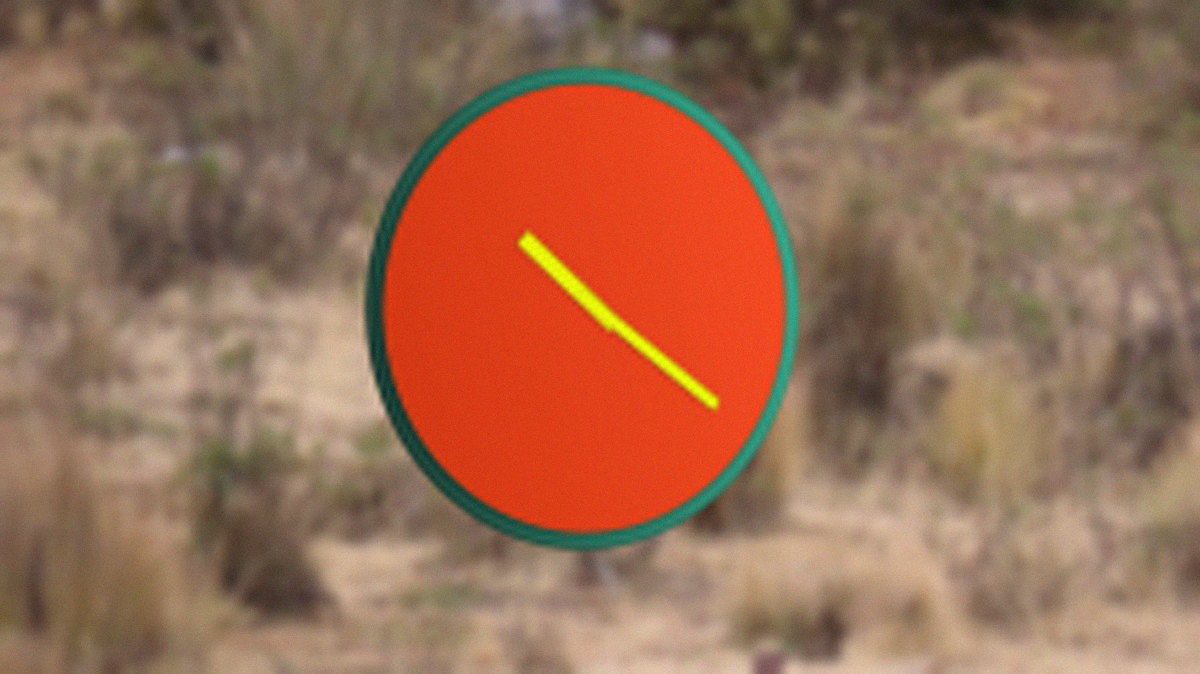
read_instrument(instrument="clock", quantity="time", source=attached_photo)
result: 10:21
